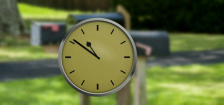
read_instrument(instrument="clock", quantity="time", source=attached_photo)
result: 10:51
